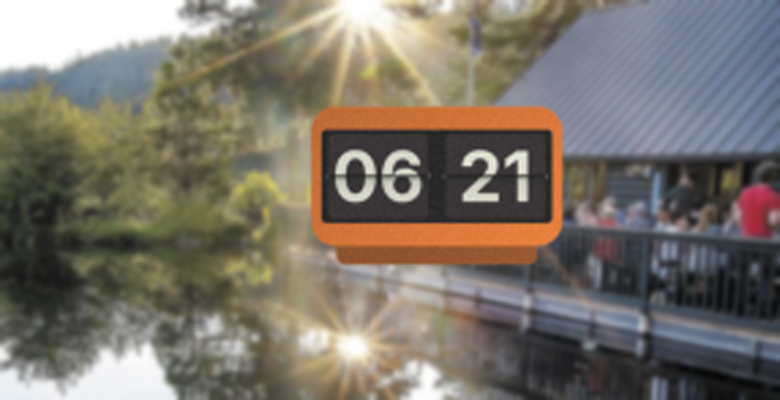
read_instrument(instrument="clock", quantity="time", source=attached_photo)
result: 6:21
